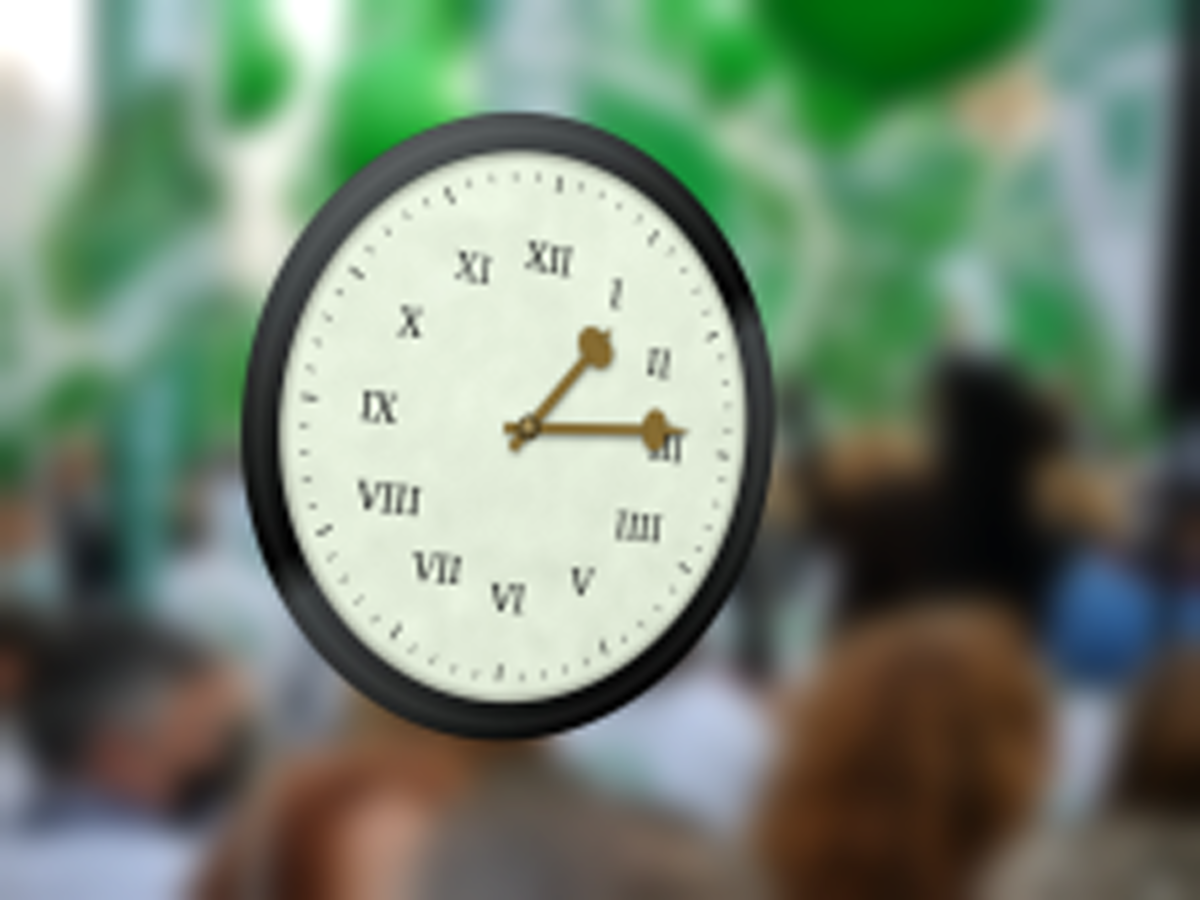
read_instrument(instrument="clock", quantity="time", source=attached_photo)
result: 1:14
